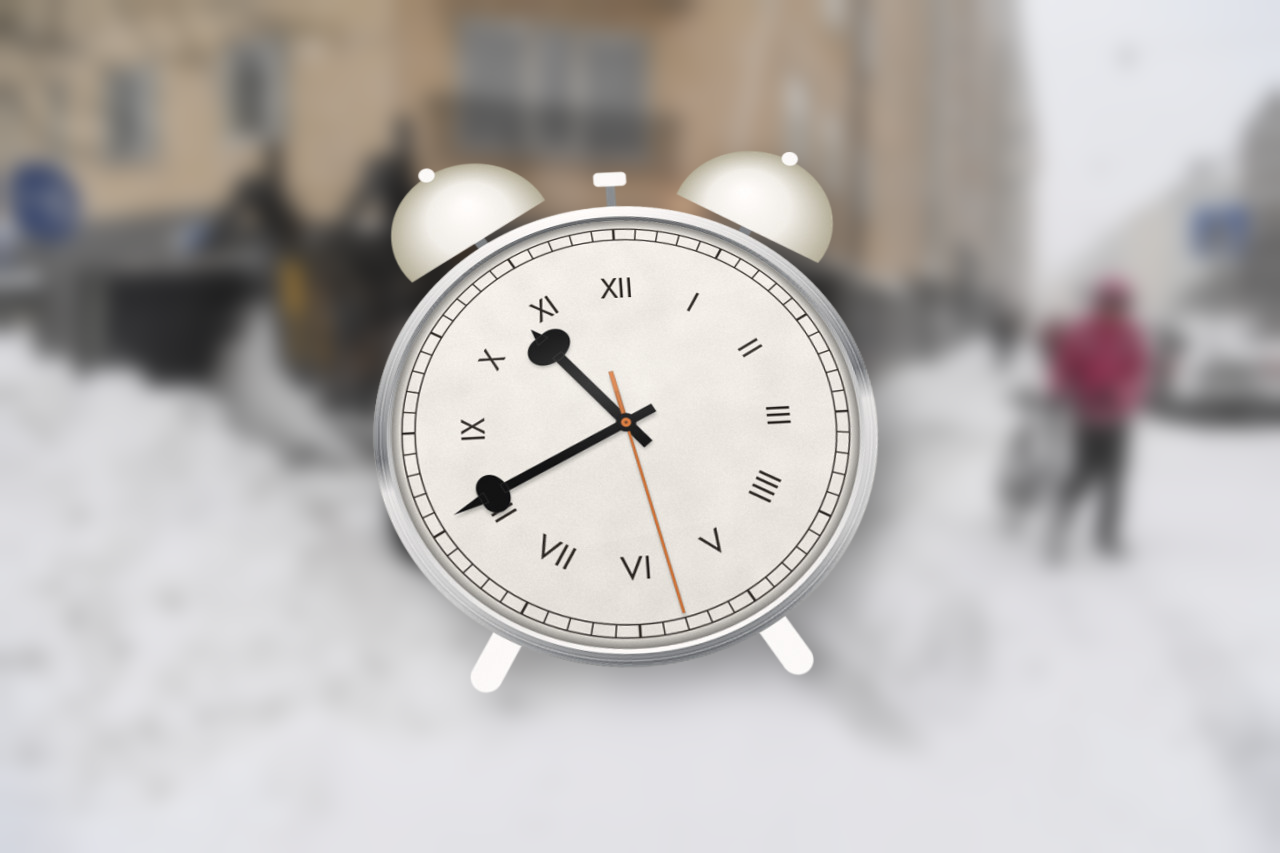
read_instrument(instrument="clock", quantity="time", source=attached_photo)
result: 10:40:28
